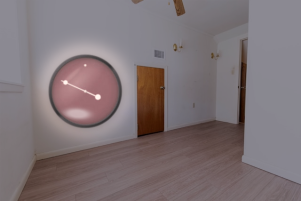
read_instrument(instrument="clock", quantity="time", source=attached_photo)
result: 3:49
